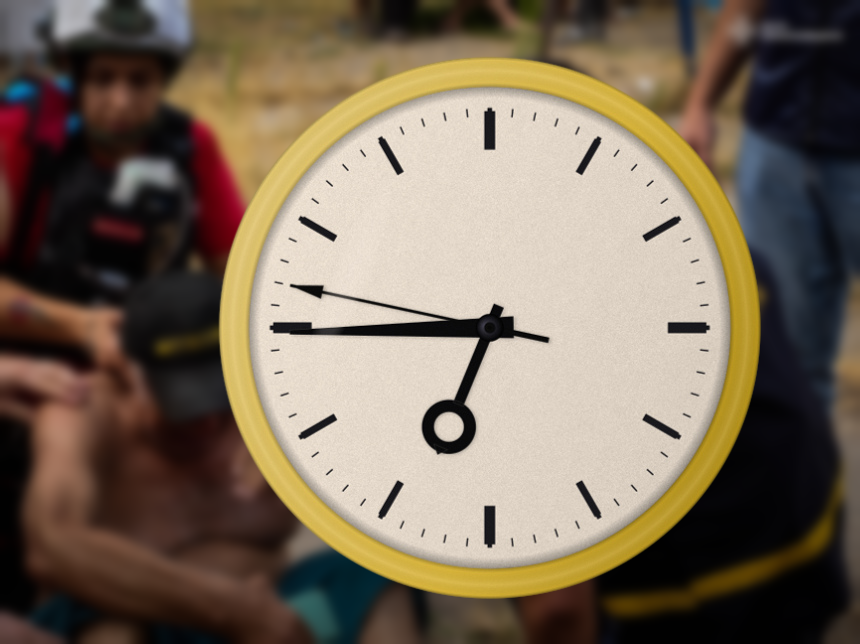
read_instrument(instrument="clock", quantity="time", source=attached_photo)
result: 6:44:47
